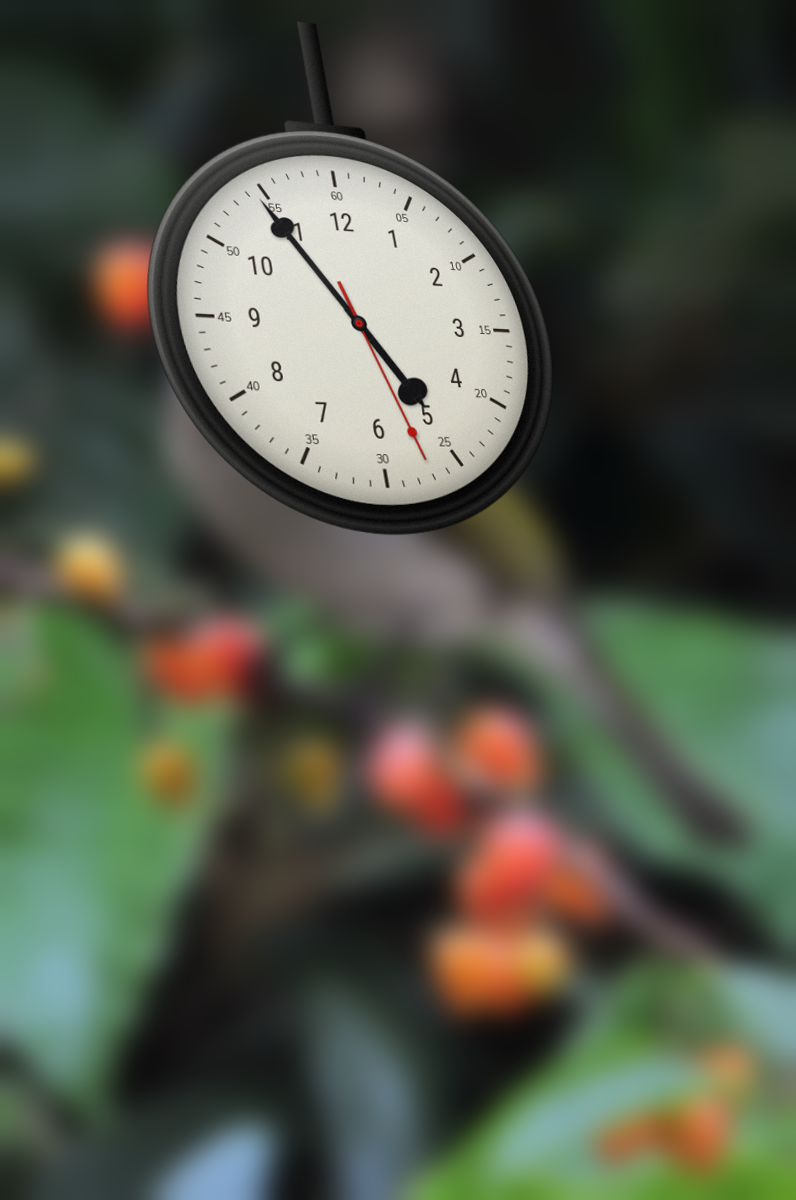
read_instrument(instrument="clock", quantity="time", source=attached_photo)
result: 4:54:27
